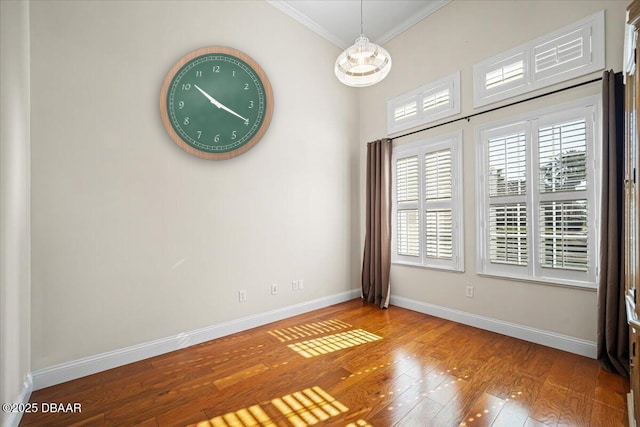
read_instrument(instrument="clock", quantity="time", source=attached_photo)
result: 10:20
